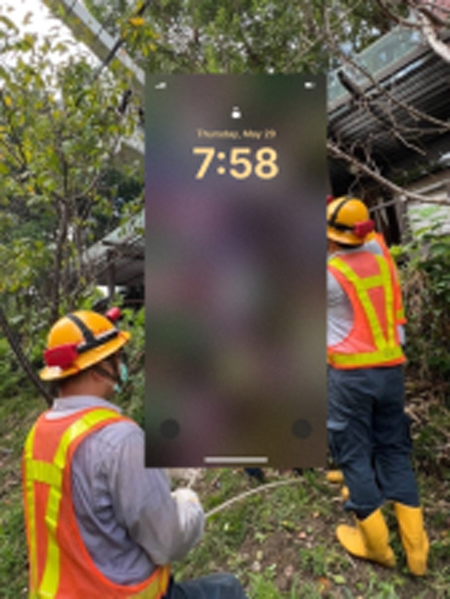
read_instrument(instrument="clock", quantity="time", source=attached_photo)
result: 7:58
